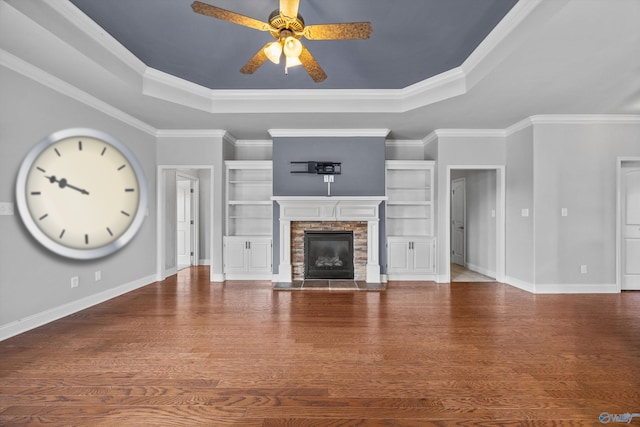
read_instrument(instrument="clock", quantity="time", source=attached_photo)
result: 9:49
